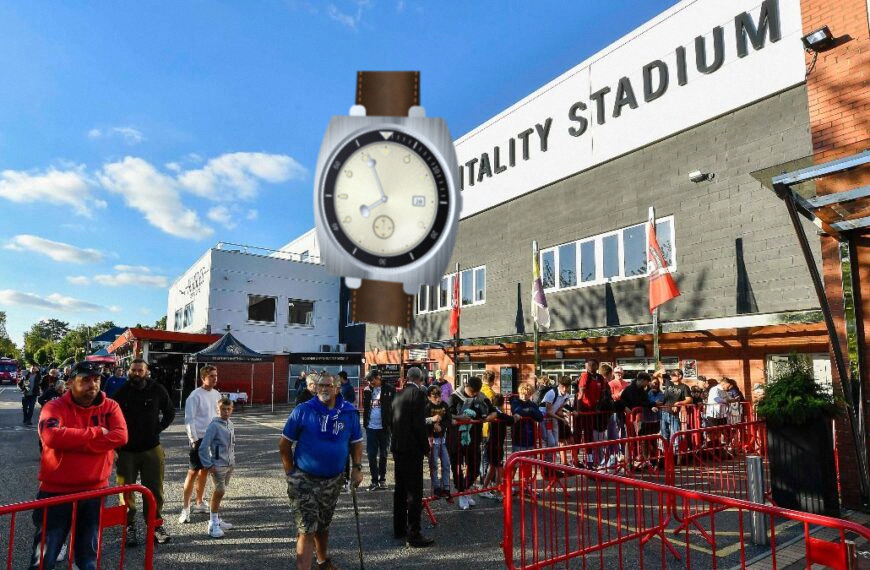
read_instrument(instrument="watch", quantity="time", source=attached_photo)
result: 7:56
